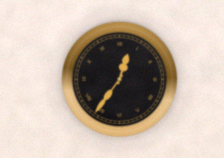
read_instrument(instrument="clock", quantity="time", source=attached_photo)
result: 12:36
